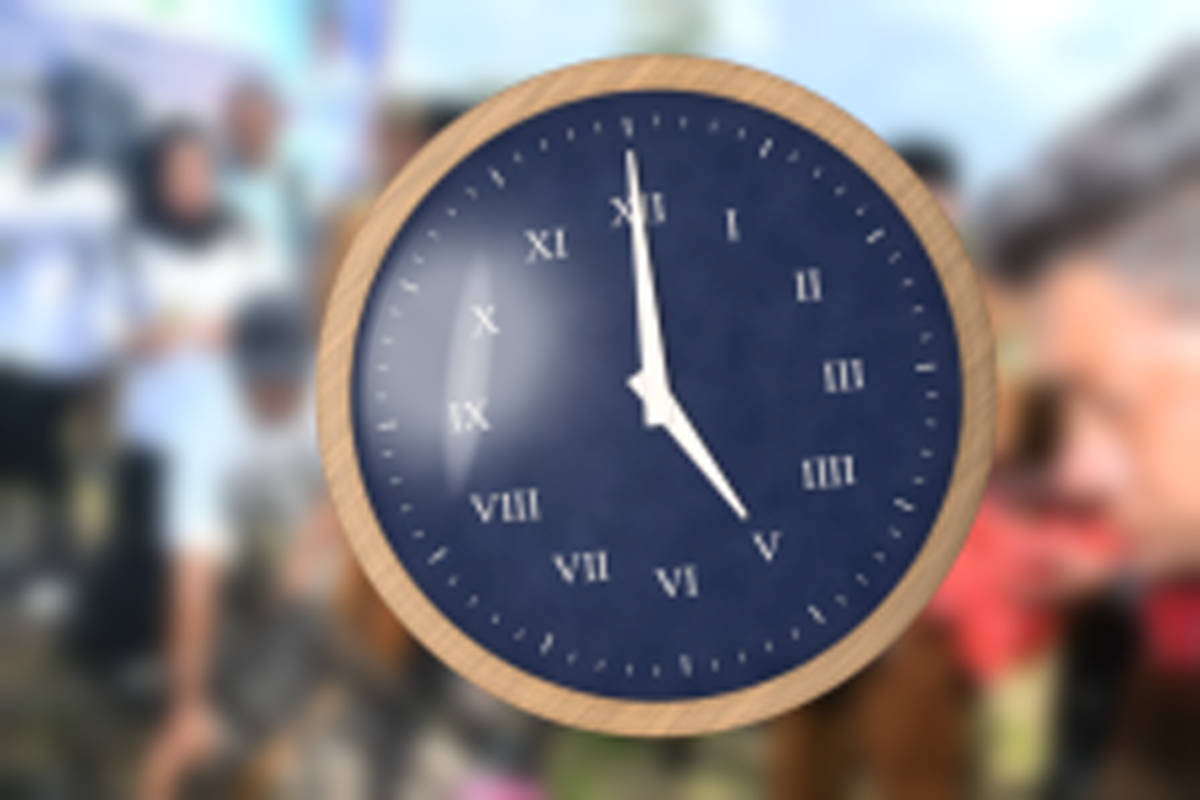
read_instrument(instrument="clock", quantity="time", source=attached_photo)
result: 5:00
